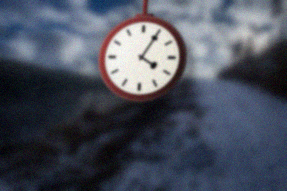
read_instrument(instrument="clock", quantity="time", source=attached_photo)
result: 4:05
